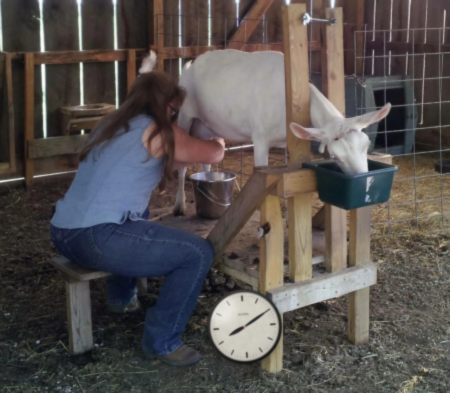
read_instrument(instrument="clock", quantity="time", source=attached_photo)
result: 8:10
